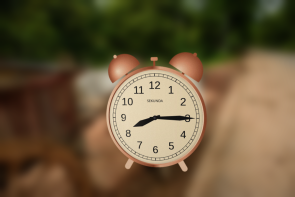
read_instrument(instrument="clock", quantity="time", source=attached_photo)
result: 8:15
